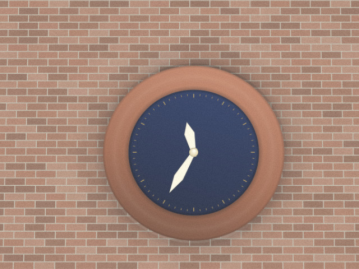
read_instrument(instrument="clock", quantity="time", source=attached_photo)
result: 11:35
